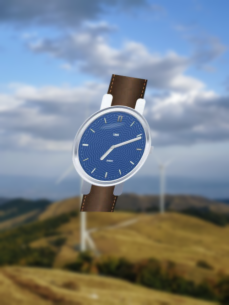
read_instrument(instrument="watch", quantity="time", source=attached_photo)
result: 7:11
